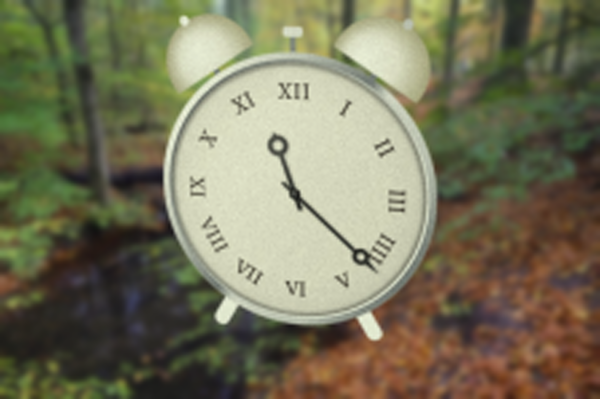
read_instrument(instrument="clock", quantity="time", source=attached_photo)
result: 11:22
